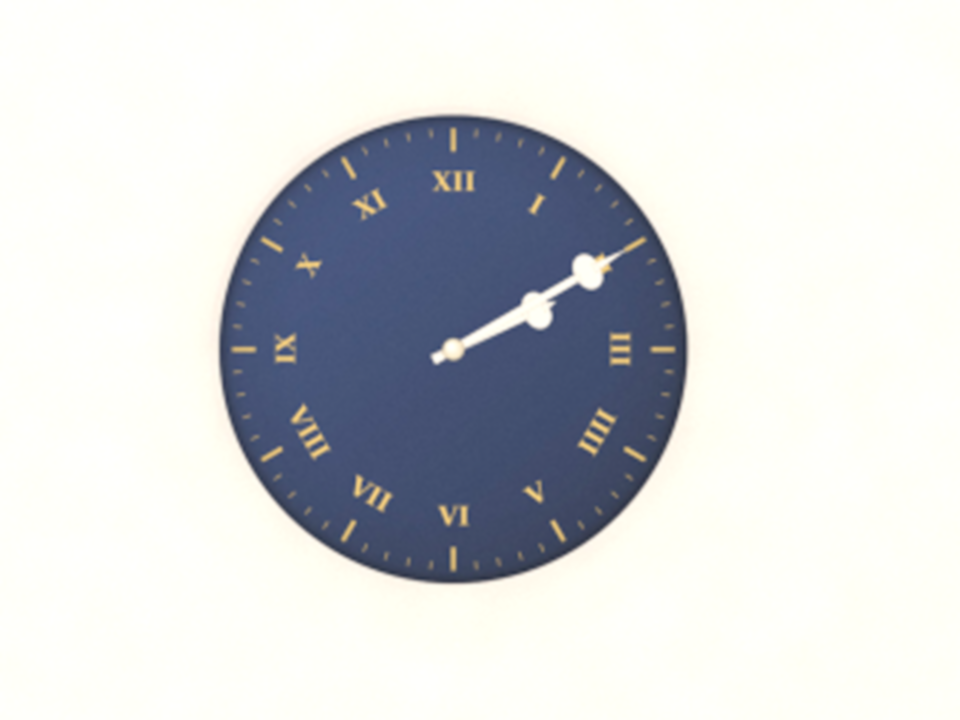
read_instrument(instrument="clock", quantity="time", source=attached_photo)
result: 2:10
